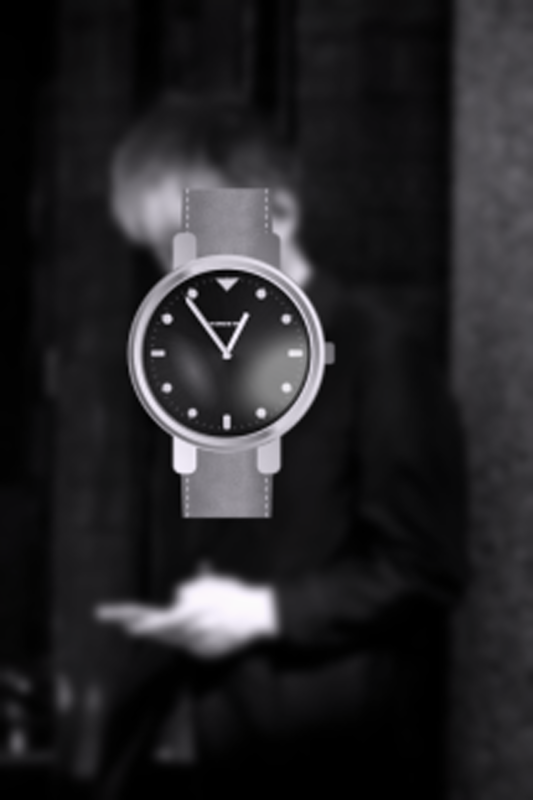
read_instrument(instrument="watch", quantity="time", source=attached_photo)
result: 12:54
